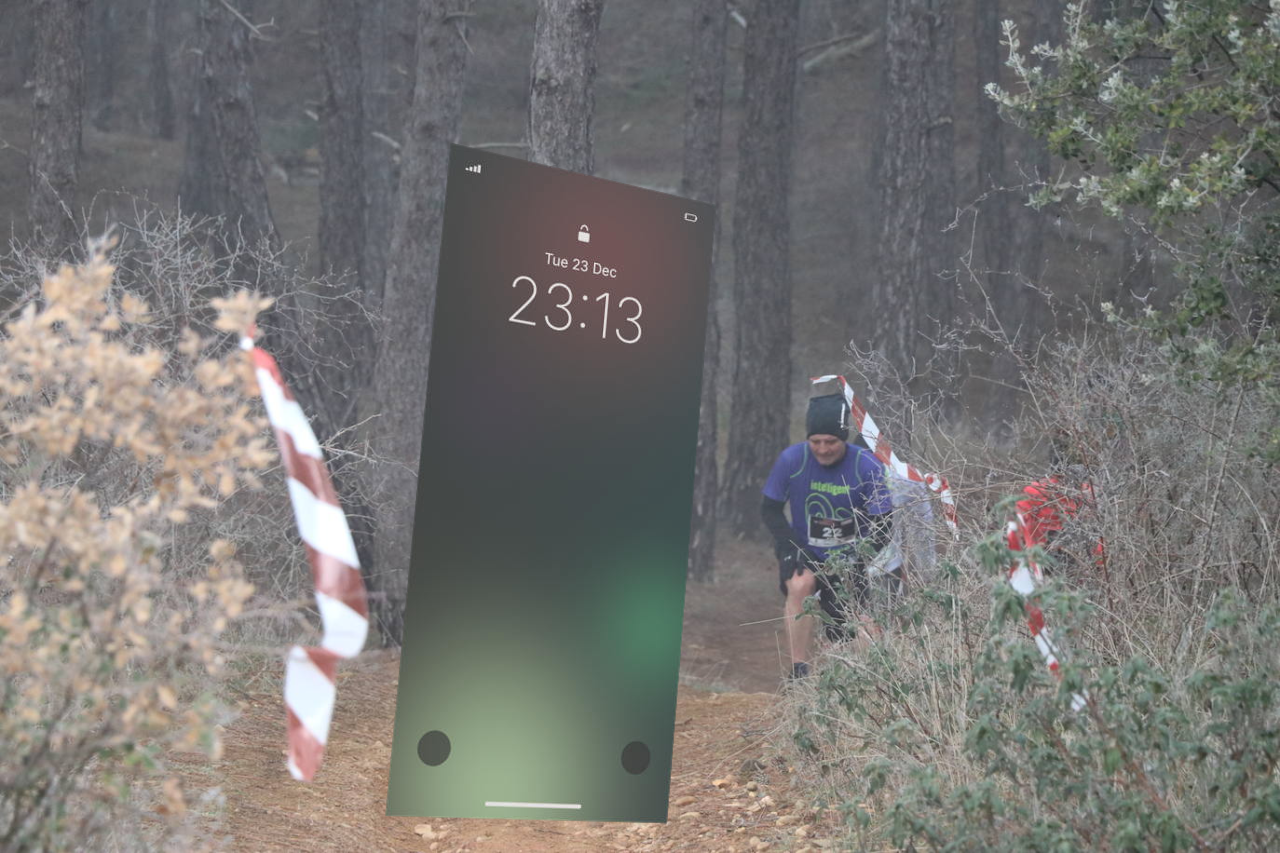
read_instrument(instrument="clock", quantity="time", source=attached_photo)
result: 23:13
